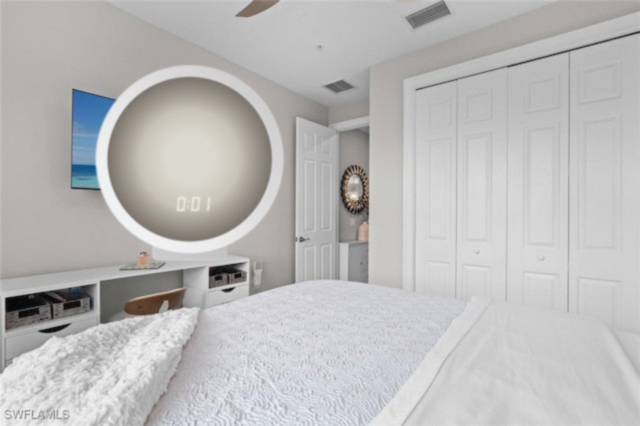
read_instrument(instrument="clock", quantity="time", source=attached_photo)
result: 0:01
